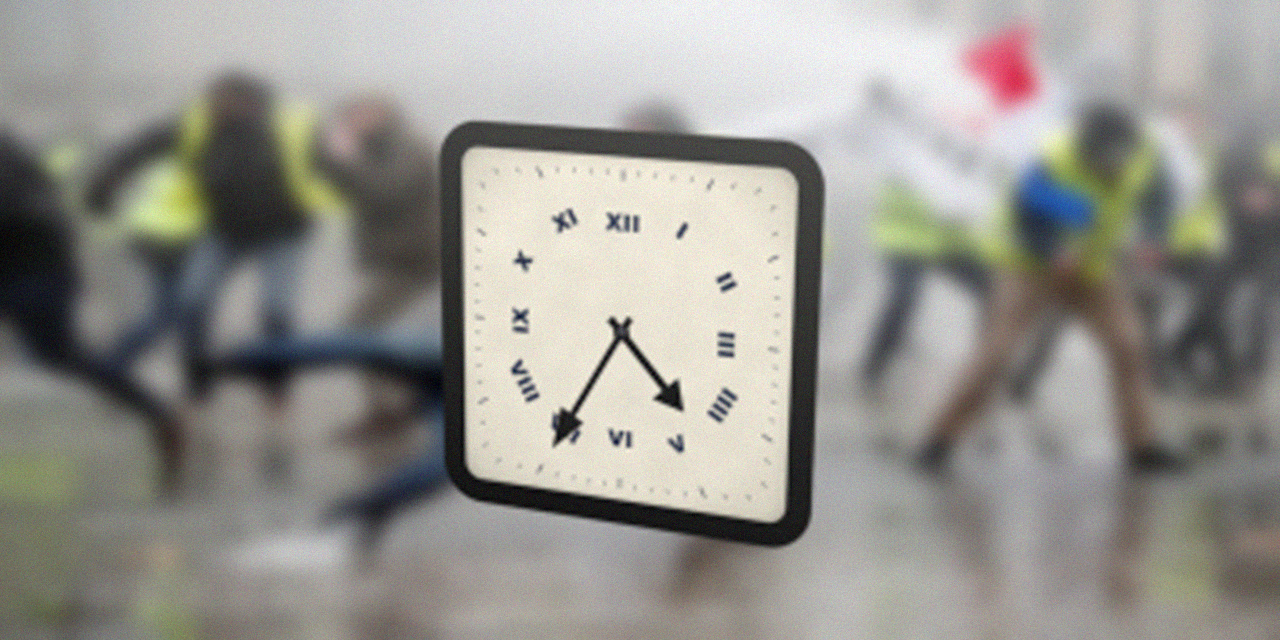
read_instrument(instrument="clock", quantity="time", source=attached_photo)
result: 4:35
